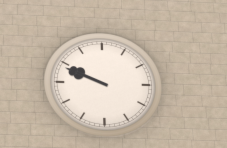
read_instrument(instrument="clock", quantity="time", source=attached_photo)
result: 9:49
